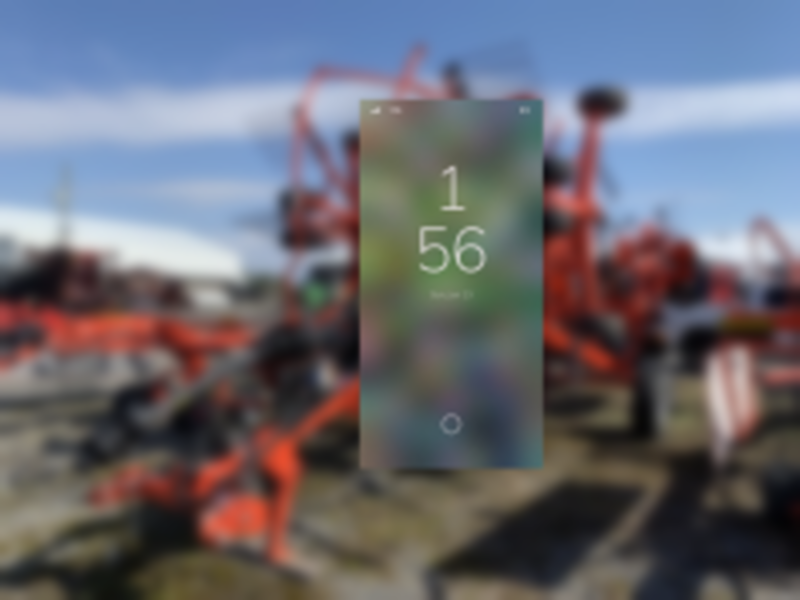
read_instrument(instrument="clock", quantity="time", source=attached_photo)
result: 1:56
